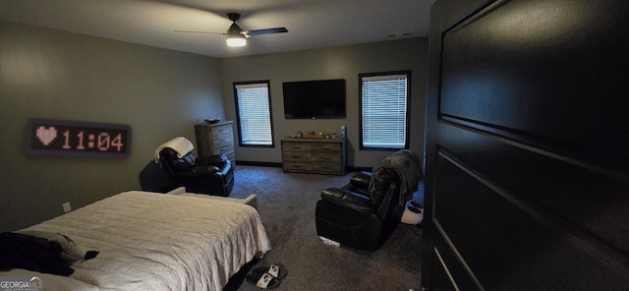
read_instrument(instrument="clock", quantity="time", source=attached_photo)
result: 11:04
